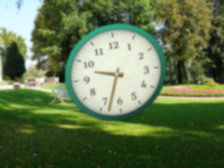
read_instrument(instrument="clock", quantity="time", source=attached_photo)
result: 9:33
